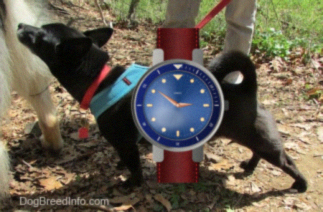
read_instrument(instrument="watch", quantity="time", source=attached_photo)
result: 2:51
